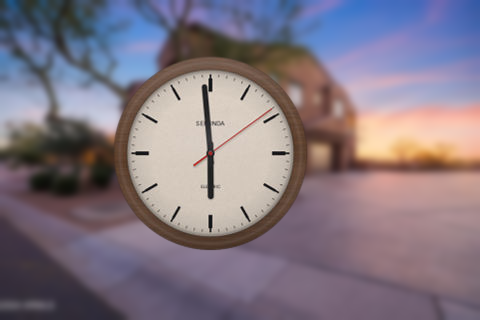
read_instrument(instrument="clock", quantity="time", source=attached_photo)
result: 5:59:09
